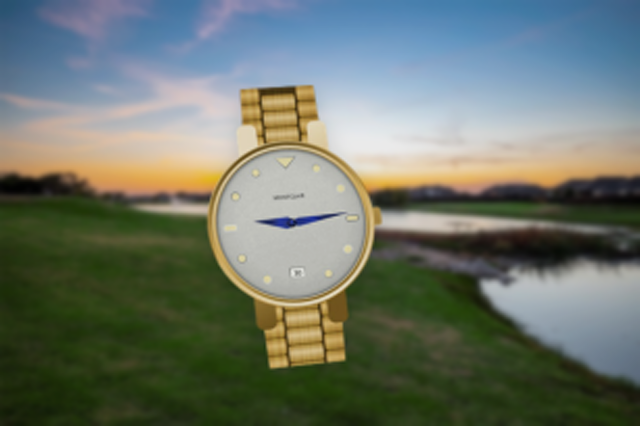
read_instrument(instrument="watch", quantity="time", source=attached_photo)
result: 9:14
